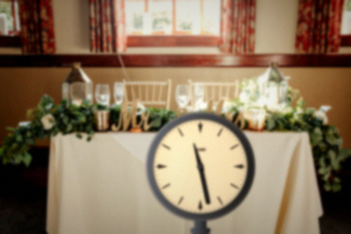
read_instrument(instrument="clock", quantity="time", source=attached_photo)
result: 11:28
